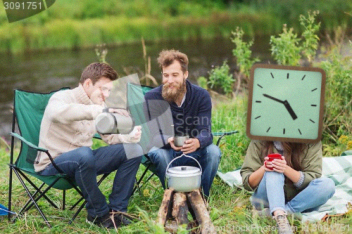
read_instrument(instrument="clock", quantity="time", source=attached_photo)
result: 4:48
